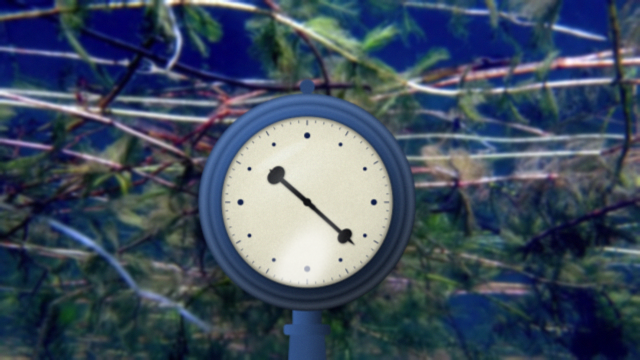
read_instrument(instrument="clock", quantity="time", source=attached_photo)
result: 10:22
